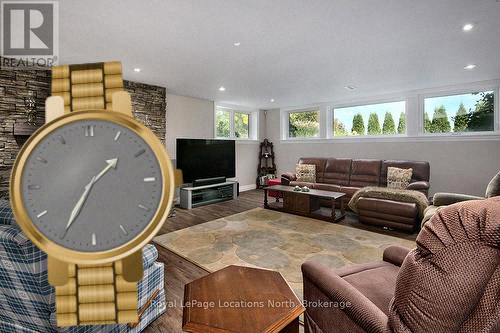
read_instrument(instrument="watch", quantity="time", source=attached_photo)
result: 1:35
